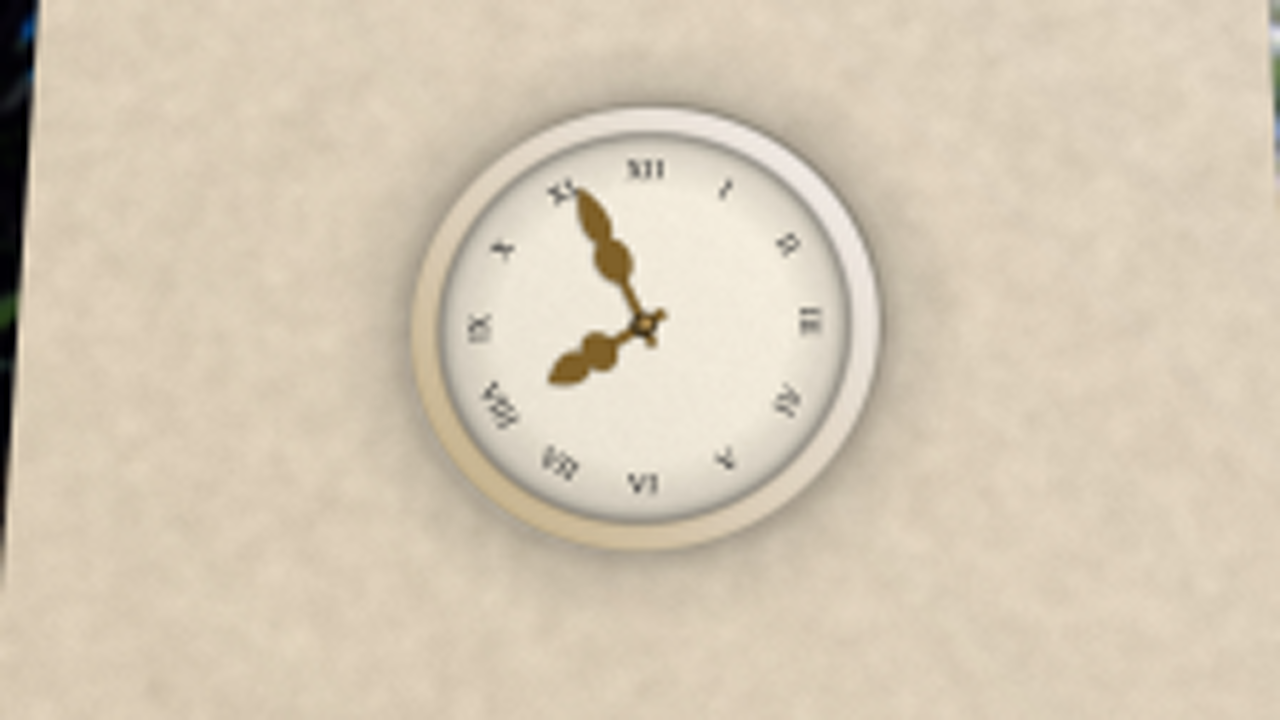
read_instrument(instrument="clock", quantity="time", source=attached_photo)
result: 7:56
